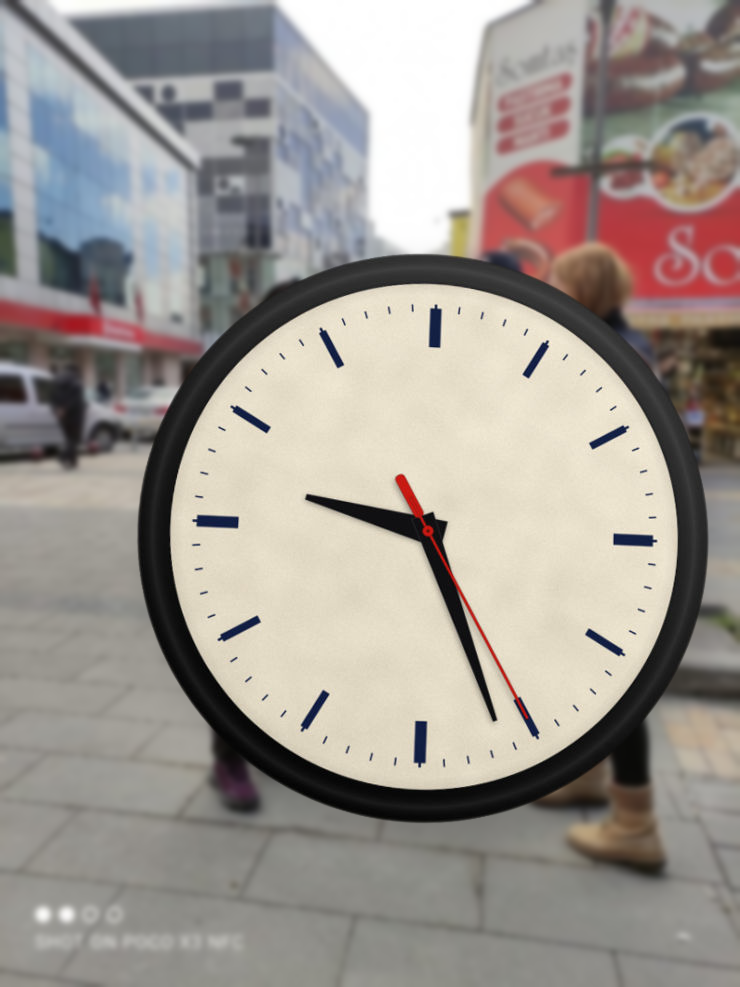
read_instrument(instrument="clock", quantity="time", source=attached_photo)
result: 9:26:25
